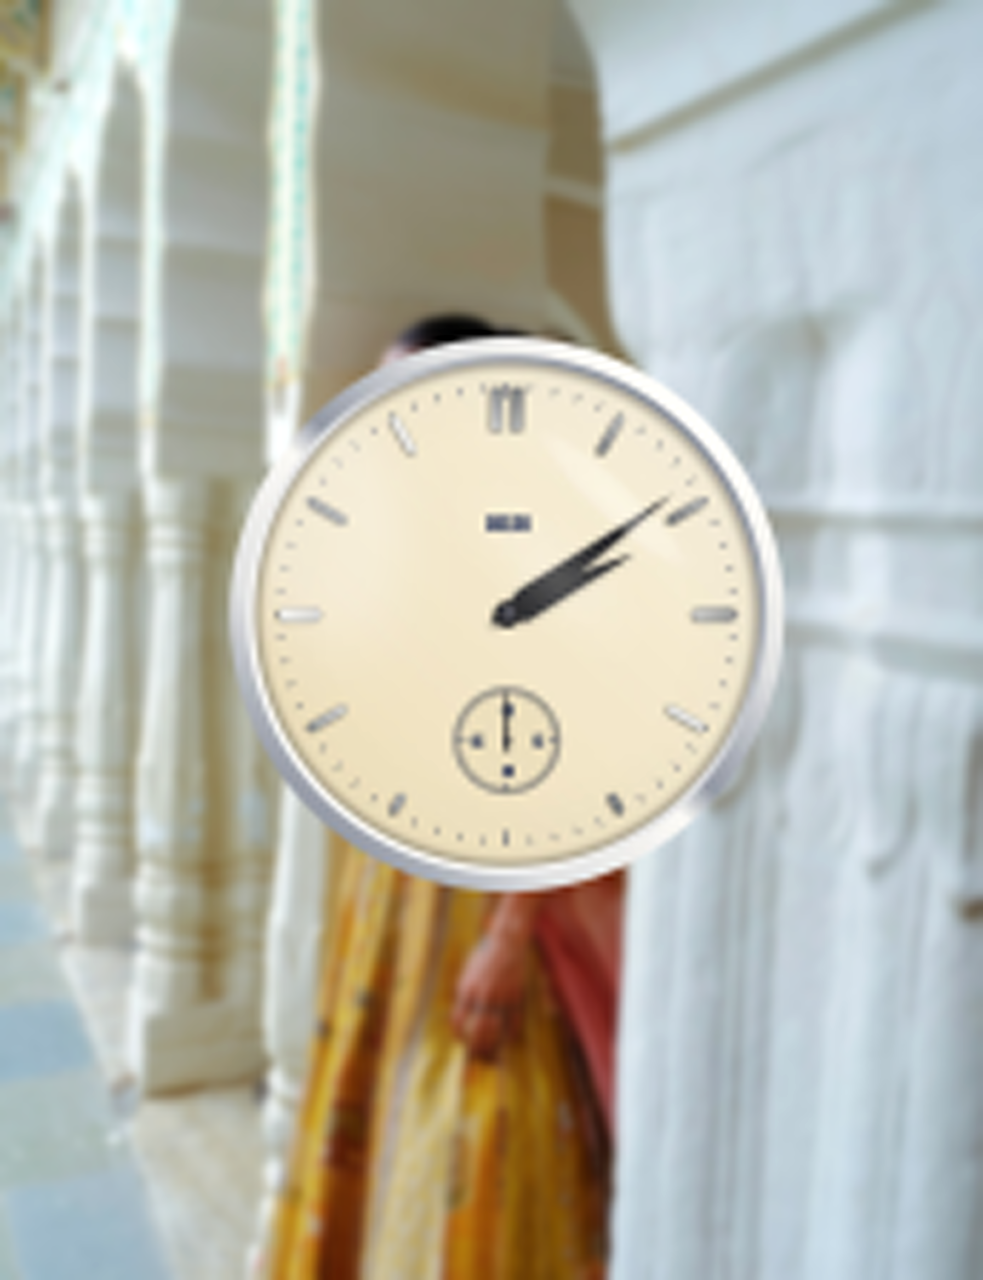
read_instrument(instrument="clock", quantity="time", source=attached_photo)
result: 2:09
